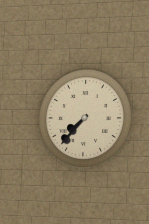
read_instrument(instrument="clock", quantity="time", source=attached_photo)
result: 7:37
